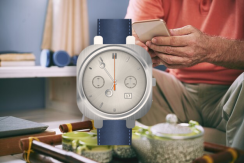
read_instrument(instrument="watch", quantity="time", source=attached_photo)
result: 6:54
